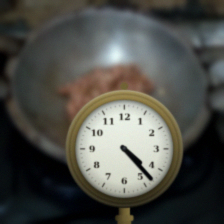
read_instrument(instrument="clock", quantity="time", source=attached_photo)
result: 4:23
